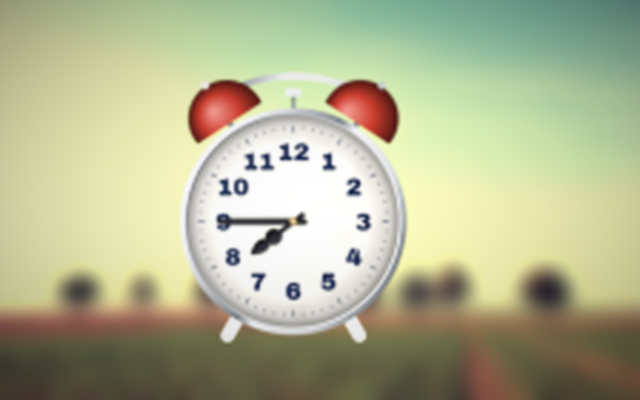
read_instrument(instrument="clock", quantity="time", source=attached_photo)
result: 7:45
